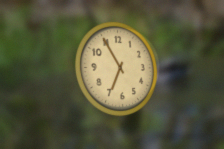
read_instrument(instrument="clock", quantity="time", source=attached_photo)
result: 6:55
